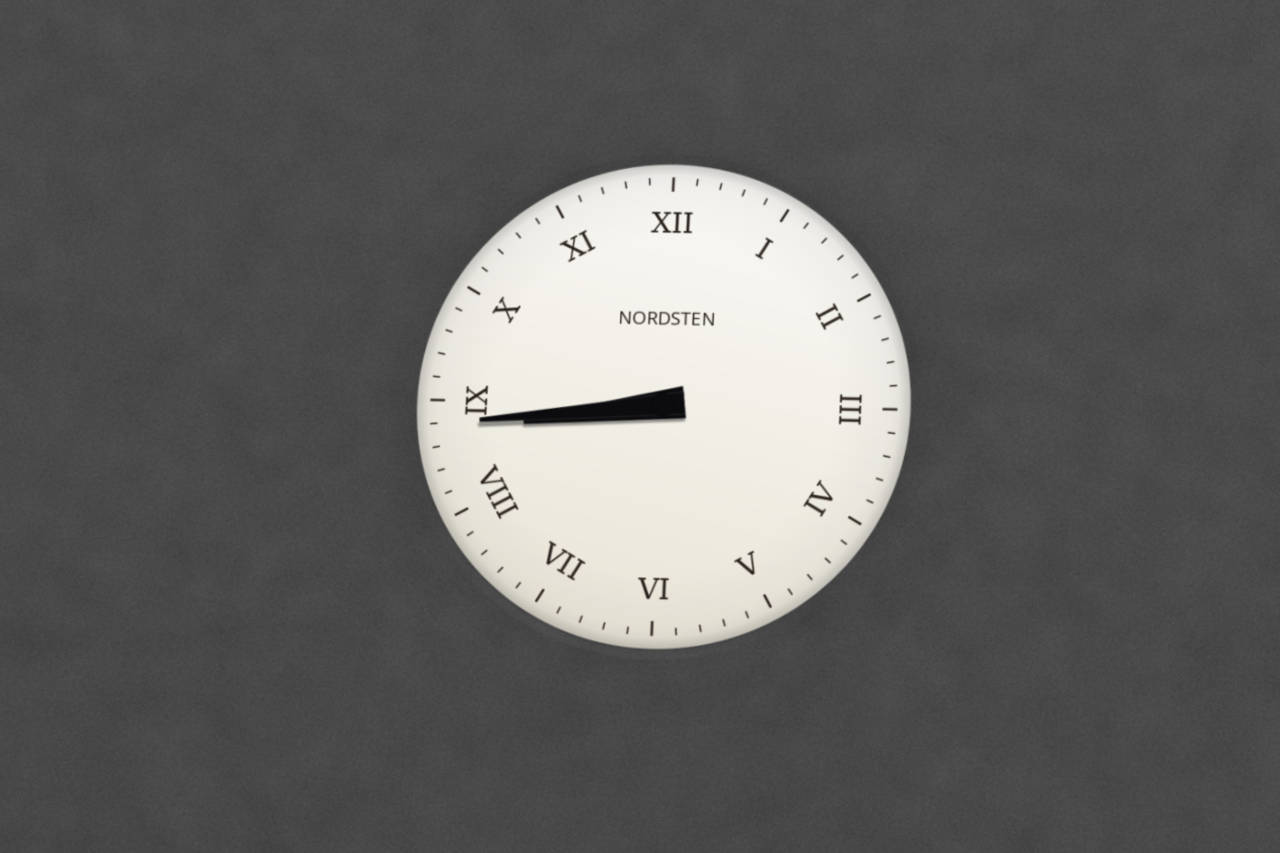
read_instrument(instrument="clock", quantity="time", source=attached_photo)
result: 8:44
